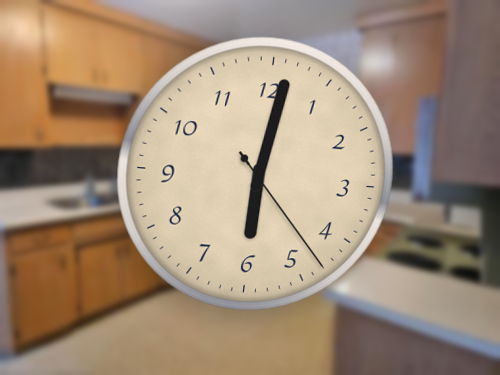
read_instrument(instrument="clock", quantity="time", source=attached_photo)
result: 6:01:23
